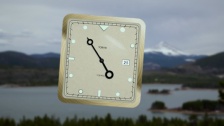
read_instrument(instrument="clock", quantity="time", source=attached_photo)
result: 4:54
